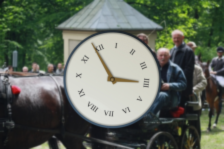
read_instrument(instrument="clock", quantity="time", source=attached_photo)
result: 3:59
